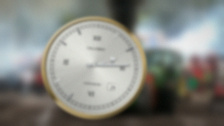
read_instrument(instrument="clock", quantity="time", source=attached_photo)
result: 2:14
